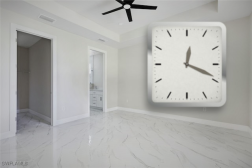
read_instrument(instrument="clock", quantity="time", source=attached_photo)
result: 12:19
